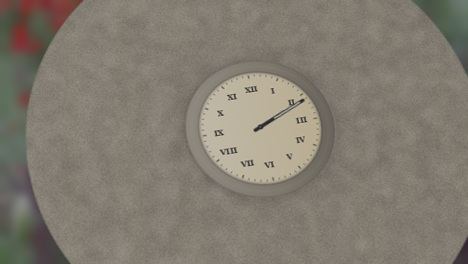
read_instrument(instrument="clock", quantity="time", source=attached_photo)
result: 2:11
